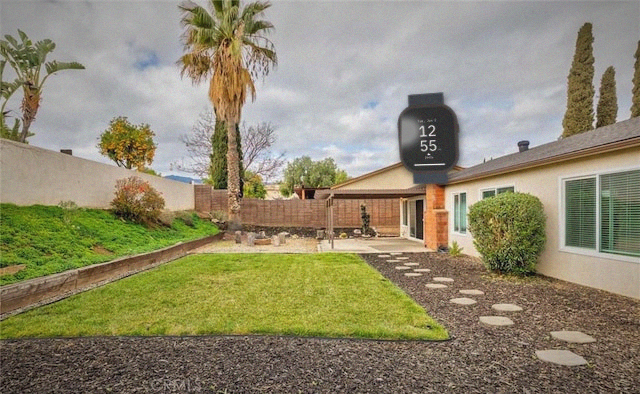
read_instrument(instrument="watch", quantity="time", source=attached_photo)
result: 12:55
